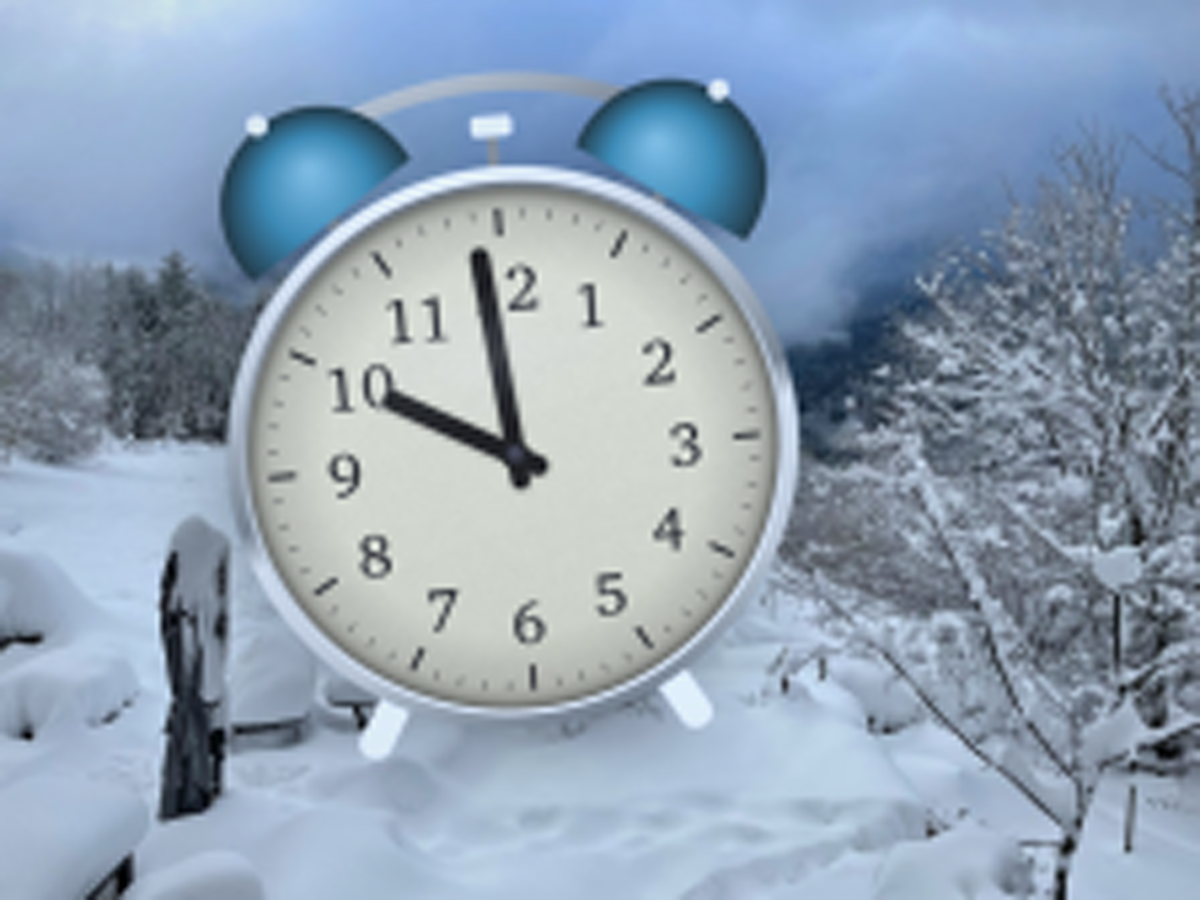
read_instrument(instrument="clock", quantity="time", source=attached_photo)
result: 9:59
